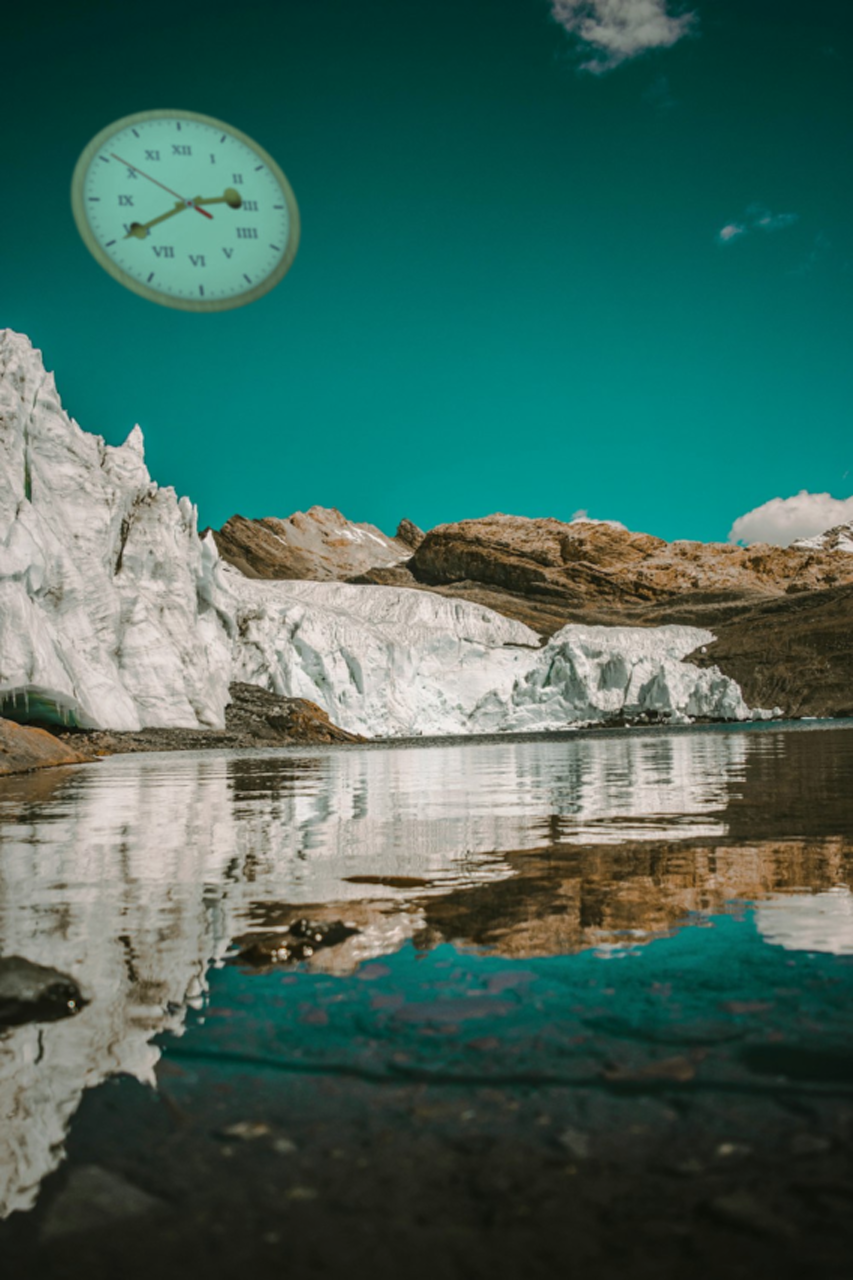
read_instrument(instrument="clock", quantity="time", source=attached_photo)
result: 2:39:51
